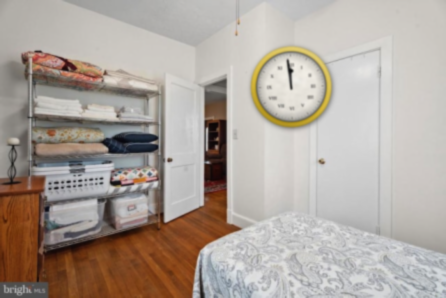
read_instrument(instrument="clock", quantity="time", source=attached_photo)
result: 11:59
